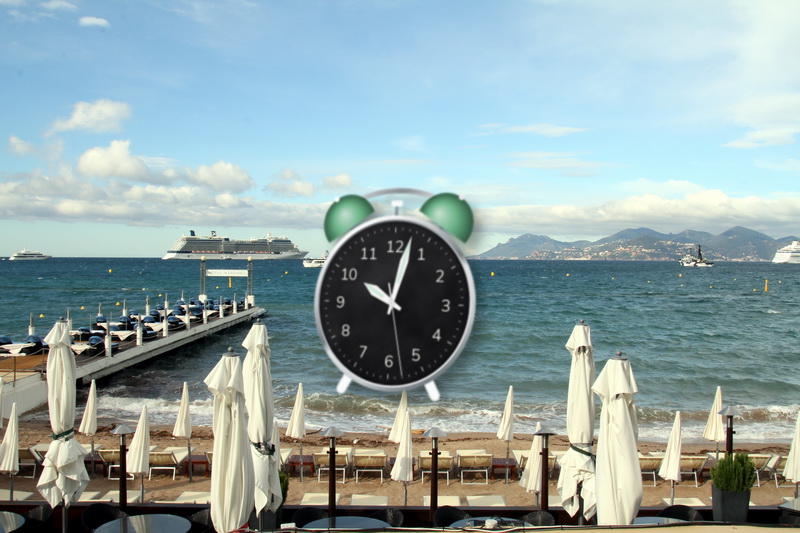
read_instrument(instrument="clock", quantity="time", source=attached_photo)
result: 10:02:28
